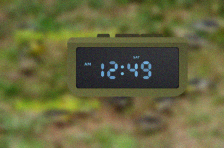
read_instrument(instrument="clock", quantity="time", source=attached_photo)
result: 12:49
